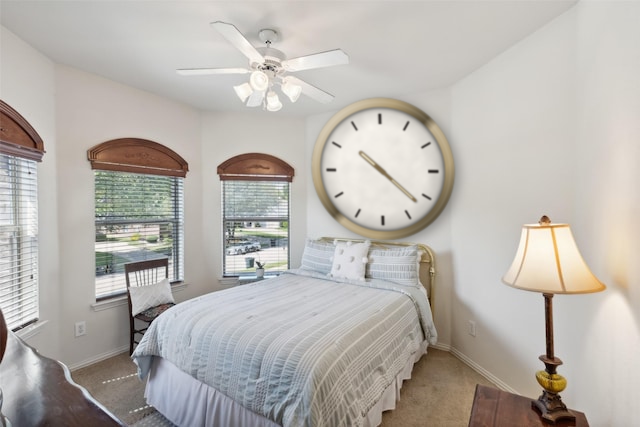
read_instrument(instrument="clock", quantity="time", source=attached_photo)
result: 10:22
